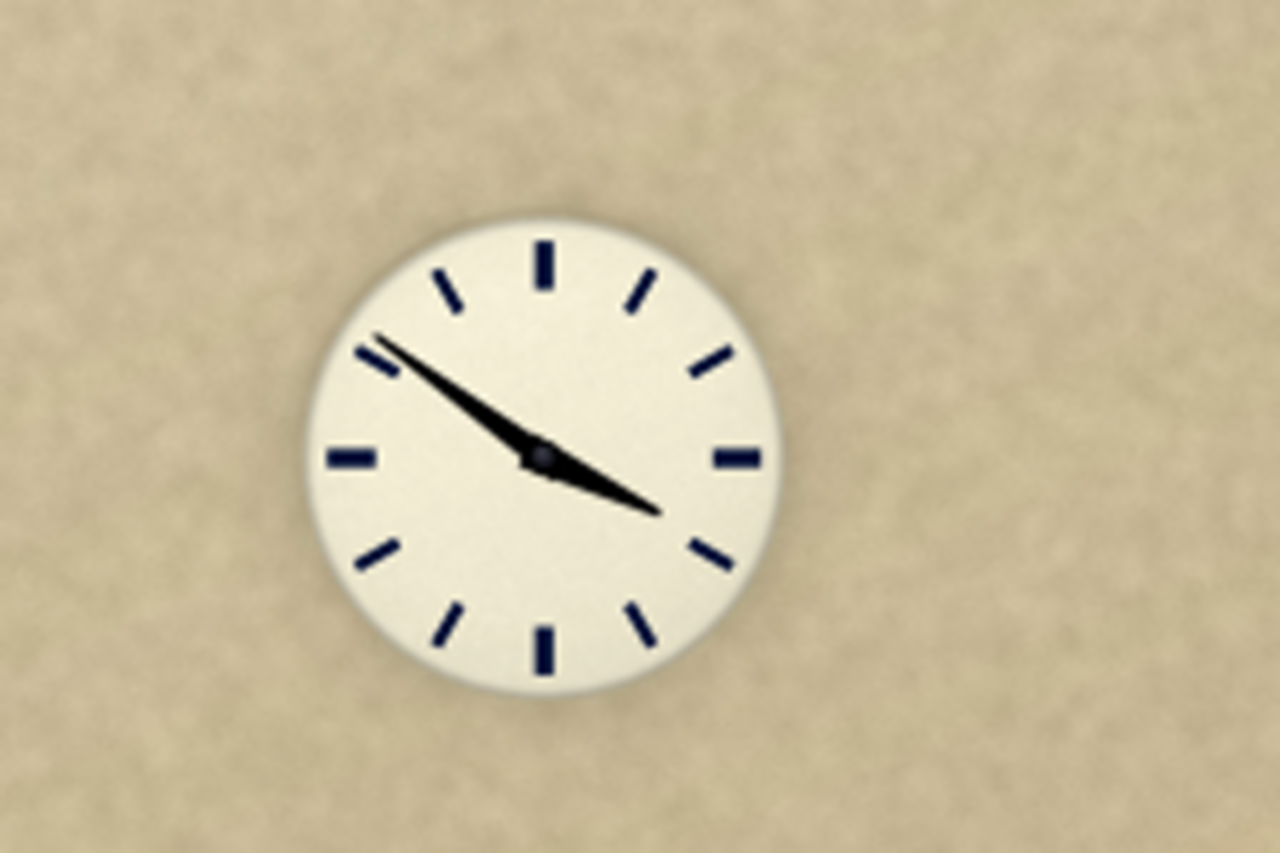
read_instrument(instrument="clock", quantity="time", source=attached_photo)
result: 3:51
